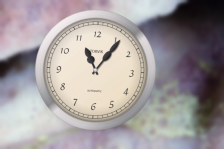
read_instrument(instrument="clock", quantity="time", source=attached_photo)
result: 11:06
